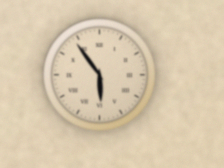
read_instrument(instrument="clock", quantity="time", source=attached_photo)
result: 5:54
